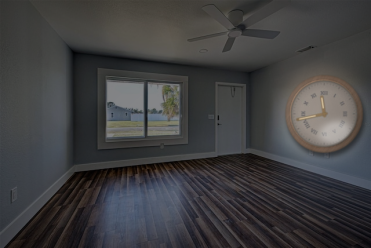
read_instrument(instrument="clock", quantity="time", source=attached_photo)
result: 11:43
